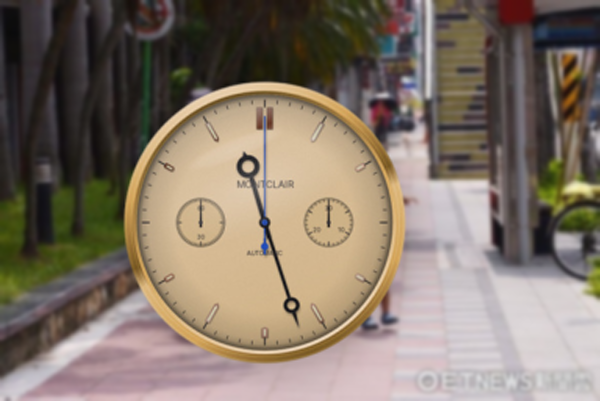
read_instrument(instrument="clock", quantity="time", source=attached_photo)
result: 11:27
